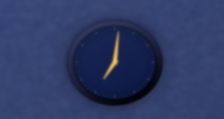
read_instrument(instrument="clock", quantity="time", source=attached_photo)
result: 7:01
